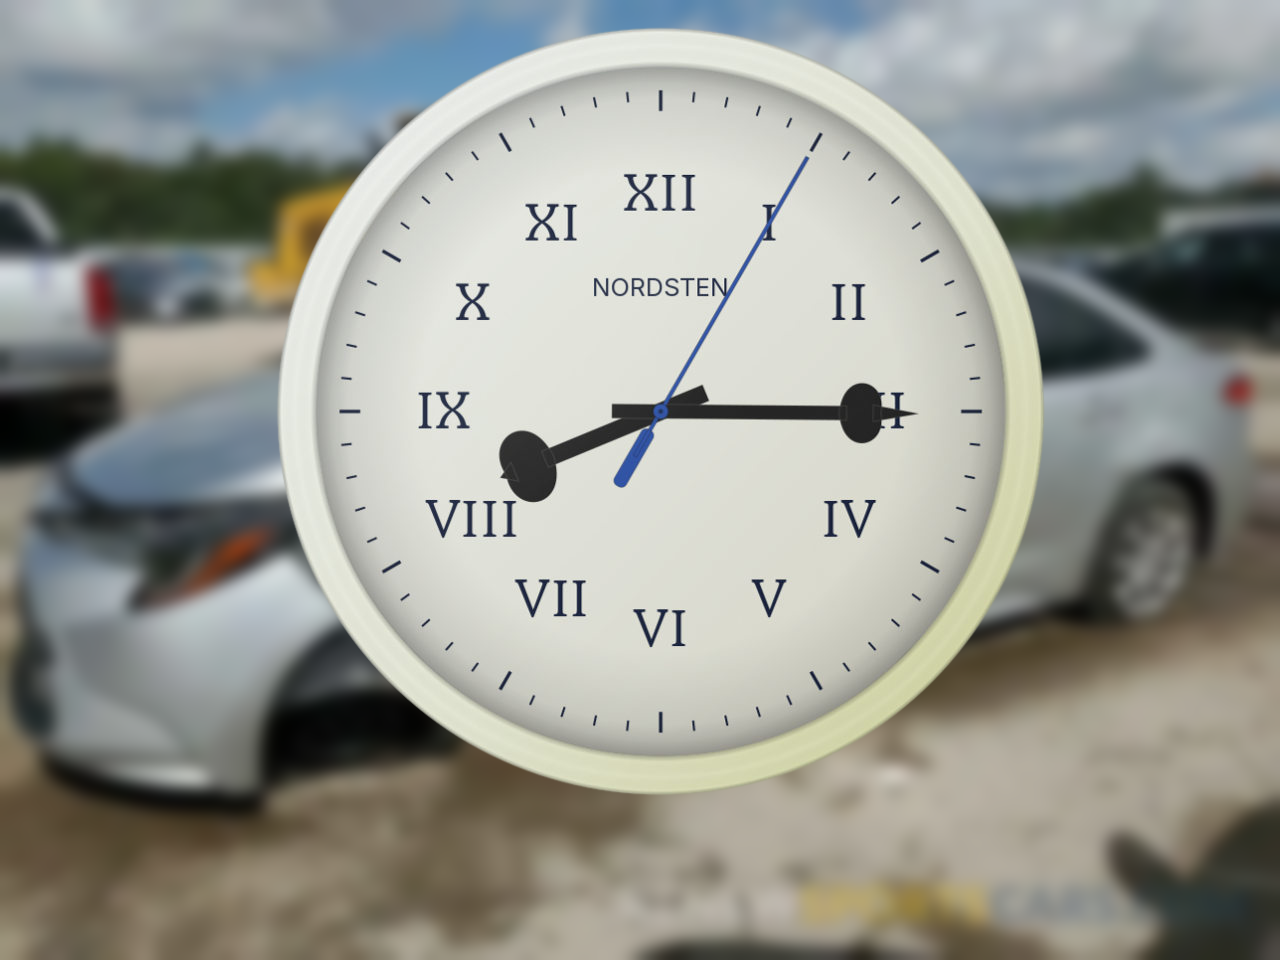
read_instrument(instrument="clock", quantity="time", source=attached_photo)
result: 8:15:05
